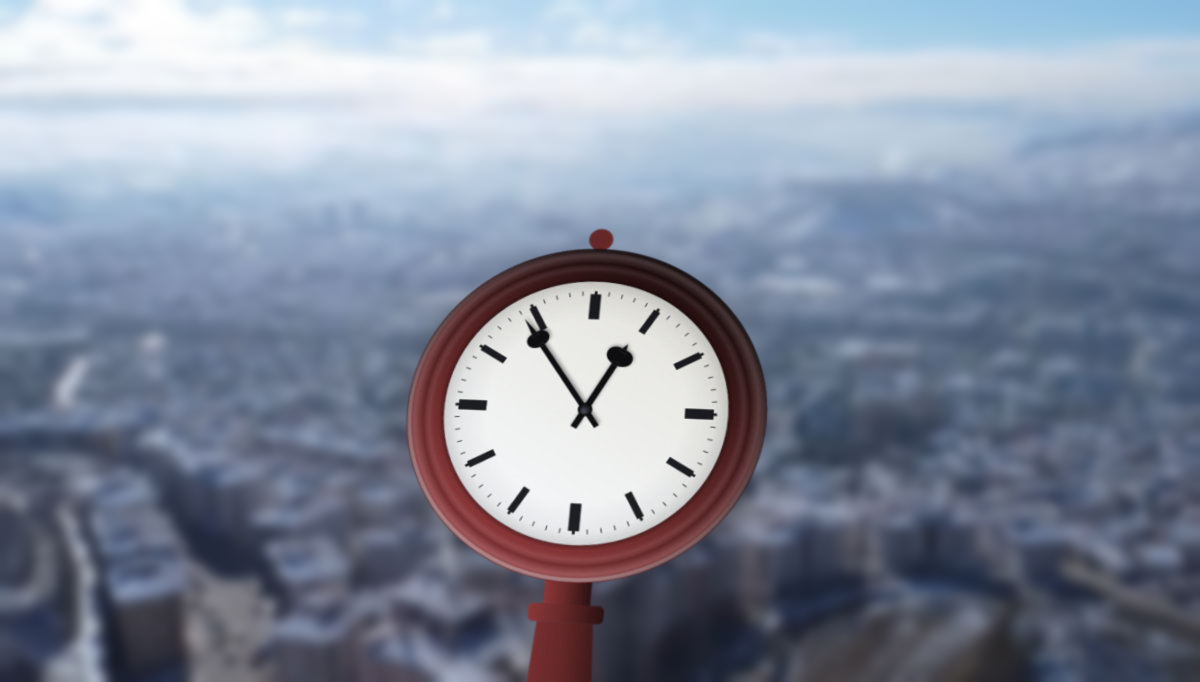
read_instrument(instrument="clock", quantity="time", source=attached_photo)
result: 12:54
